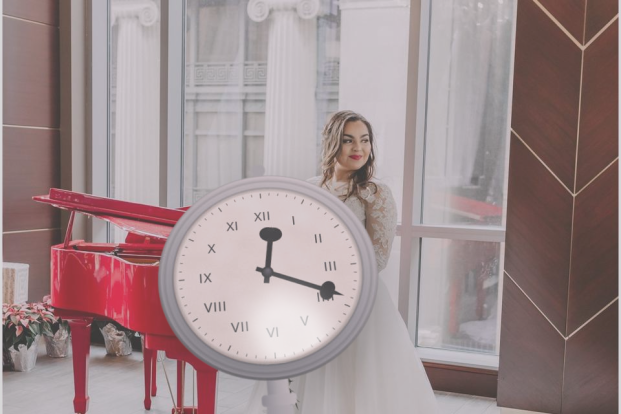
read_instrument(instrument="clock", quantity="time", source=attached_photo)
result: 12:19
